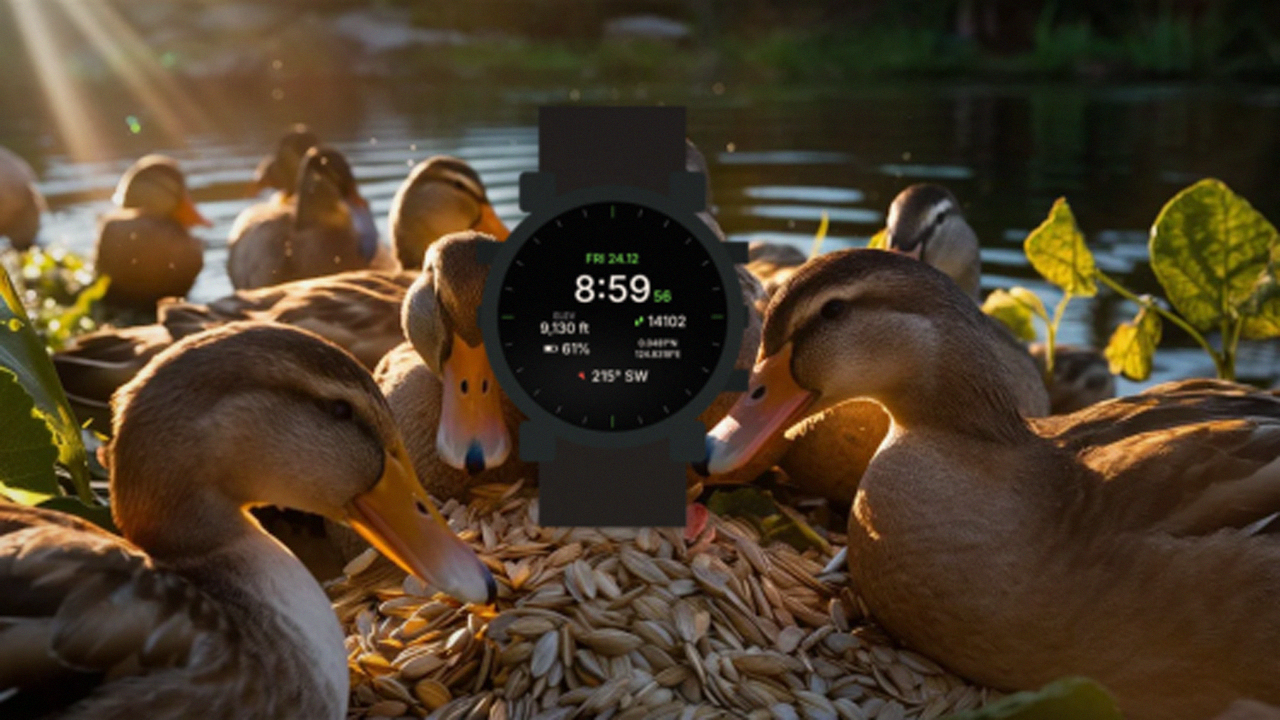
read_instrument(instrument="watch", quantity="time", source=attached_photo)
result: 8:59
